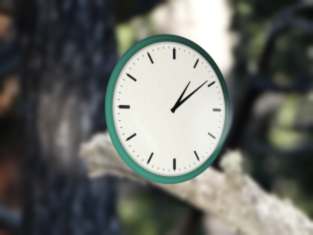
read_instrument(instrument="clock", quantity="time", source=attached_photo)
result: 1:09
